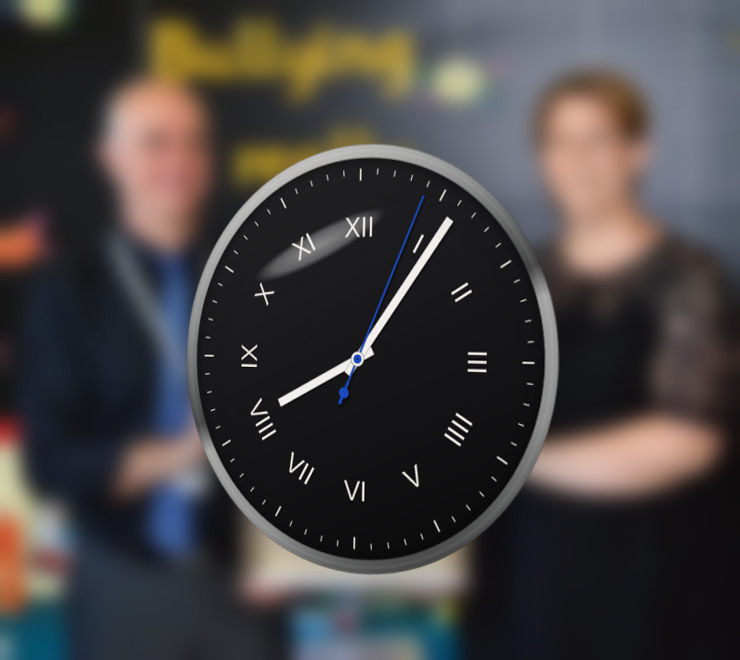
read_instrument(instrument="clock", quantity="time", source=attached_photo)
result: 8:06:04
